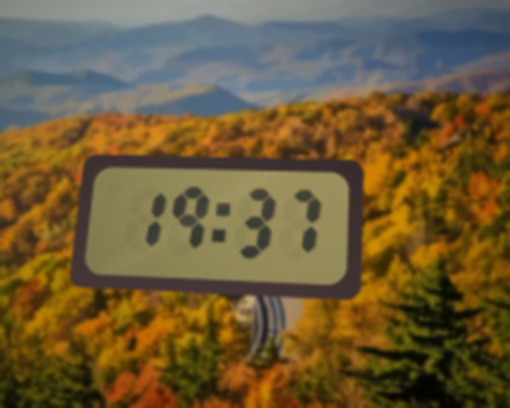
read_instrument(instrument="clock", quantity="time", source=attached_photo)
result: 19:37
